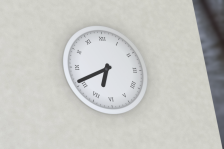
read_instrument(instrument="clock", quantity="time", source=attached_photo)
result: 6:41
